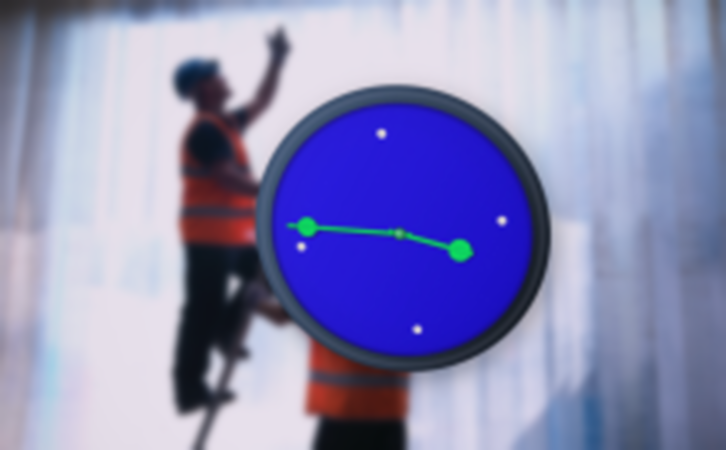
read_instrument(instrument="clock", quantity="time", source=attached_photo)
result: 3:47
